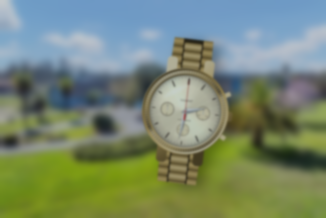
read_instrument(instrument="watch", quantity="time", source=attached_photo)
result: 2:31
